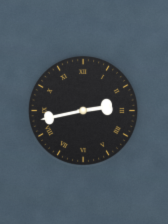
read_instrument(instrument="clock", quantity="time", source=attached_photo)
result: 2:43
